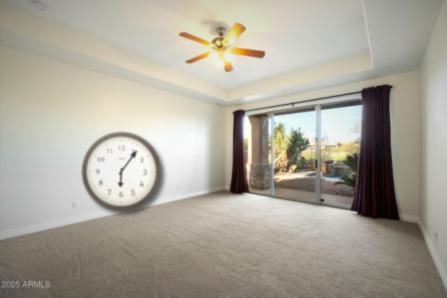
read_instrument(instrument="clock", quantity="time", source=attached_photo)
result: 6:06
